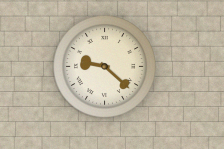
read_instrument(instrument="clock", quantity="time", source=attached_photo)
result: 9:22
